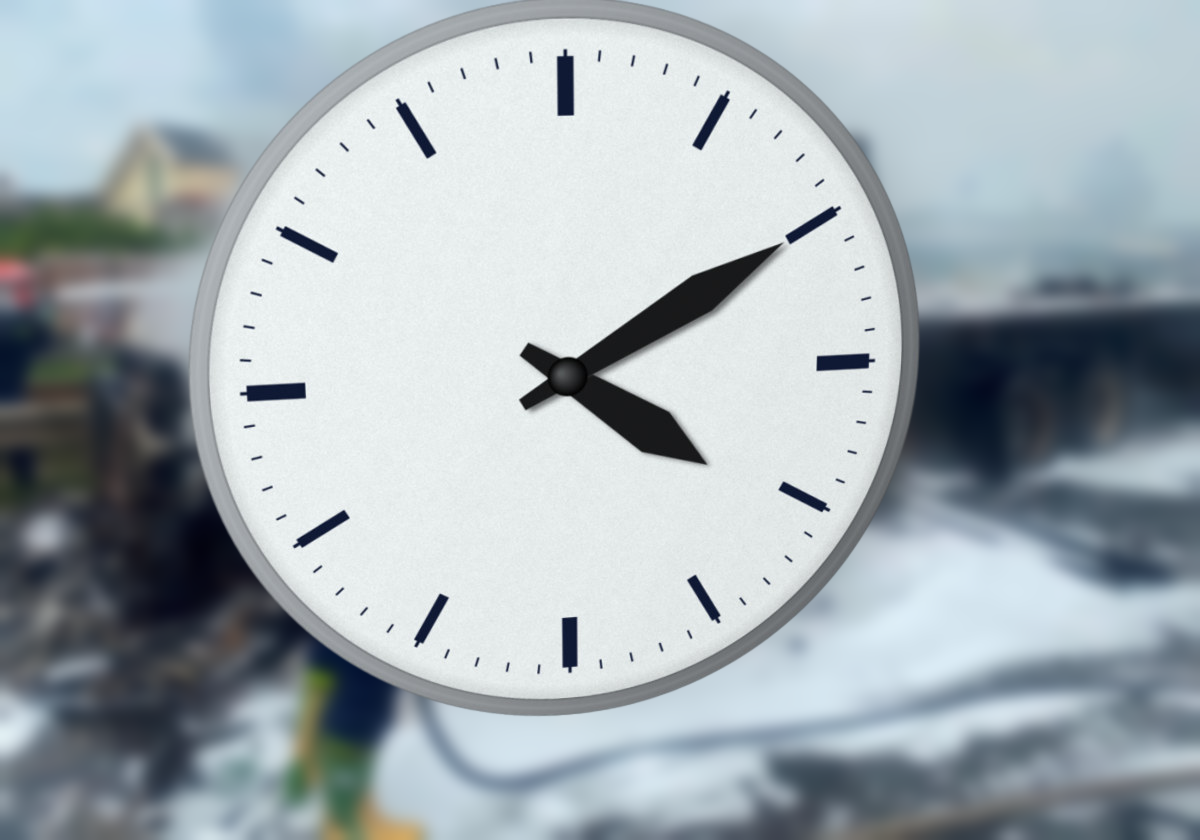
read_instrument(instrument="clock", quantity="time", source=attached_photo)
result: 4:10
